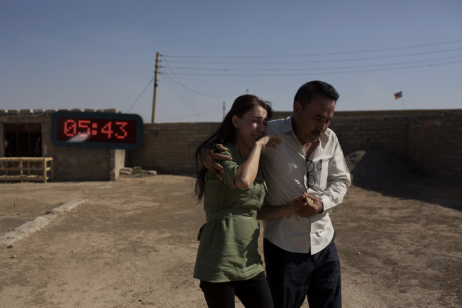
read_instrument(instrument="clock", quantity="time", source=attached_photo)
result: 5:43
